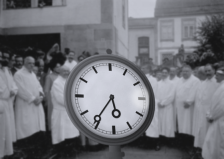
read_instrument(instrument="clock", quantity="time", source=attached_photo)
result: 5:36
